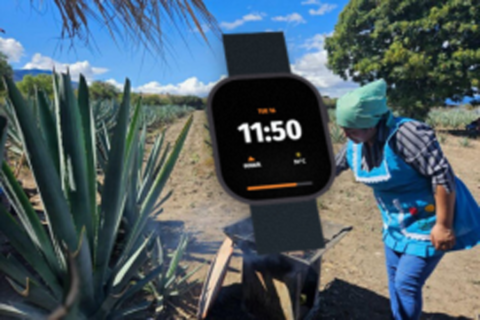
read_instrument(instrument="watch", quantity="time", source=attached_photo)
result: 11:50
